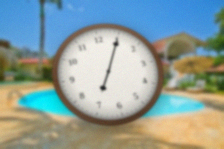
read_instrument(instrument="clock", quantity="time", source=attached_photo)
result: 7:05
